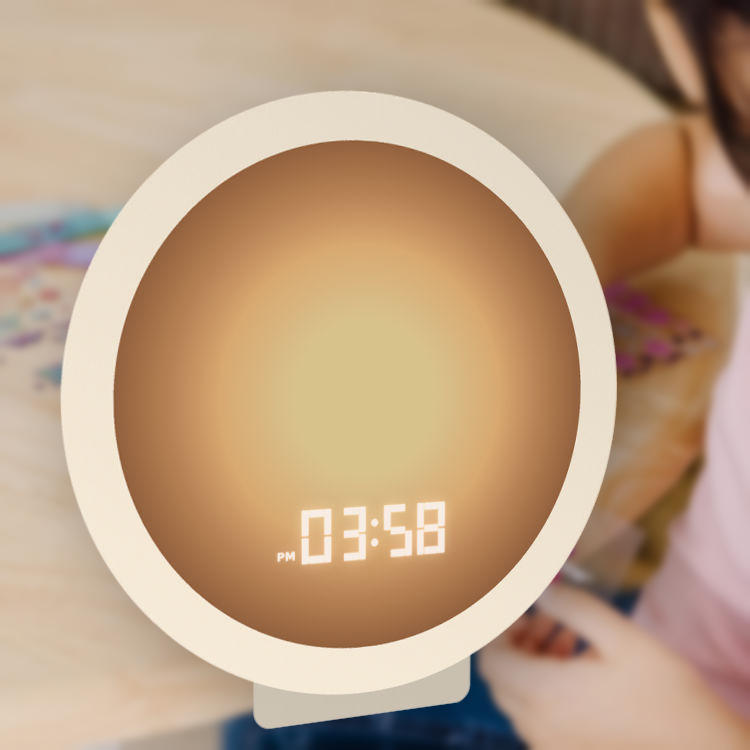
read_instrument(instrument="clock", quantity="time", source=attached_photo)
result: 3:58
